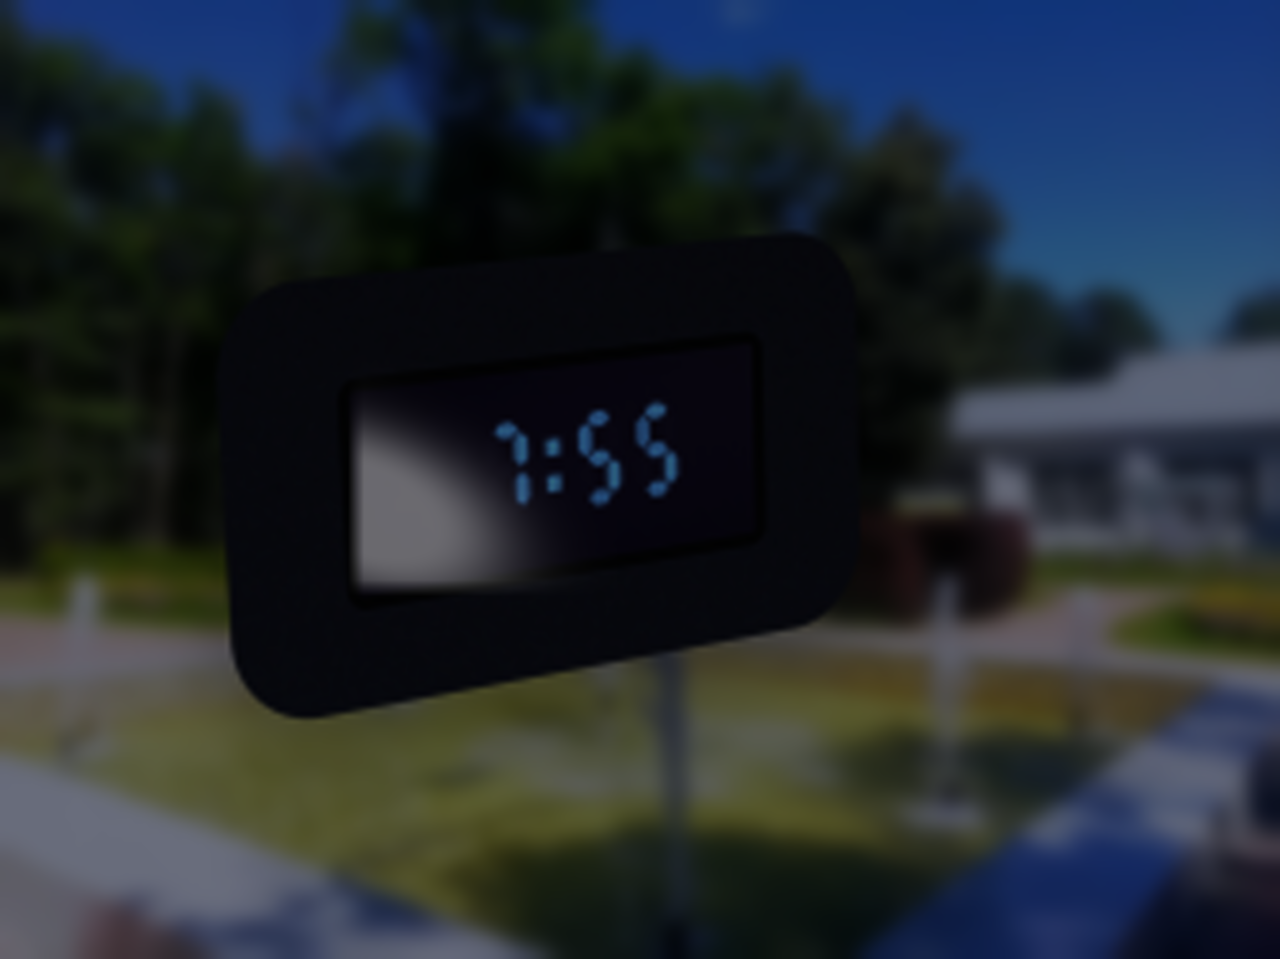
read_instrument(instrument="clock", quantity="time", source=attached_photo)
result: 7:55
